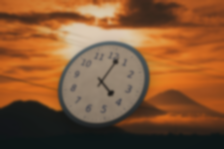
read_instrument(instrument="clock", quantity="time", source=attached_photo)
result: 4:02
